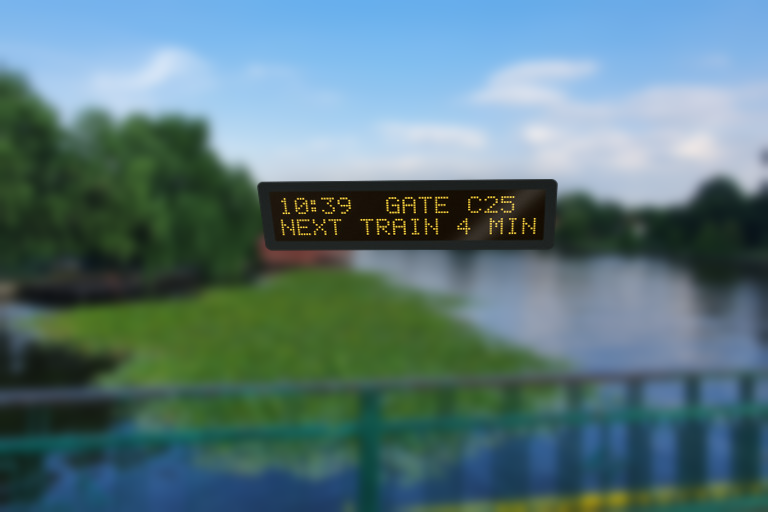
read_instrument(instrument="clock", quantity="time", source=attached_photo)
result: 10:39
